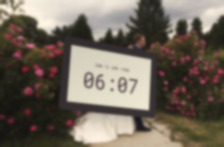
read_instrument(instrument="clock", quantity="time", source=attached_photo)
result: 6:07
